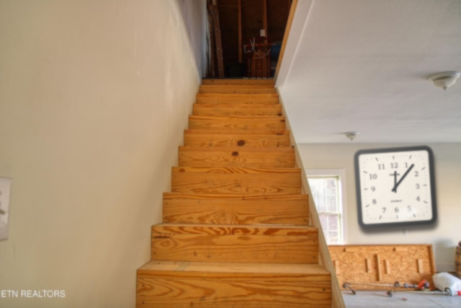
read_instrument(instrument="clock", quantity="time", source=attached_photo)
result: 12:07
